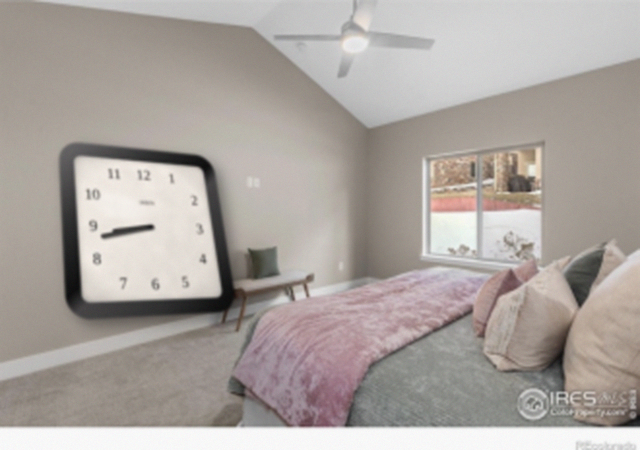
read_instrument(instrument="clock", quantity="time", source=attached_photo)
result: 8:43
